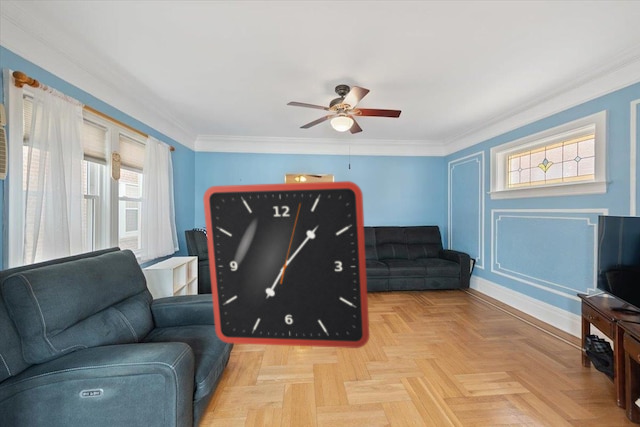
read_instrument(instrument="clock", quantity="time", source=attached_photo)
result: 7:07:03
